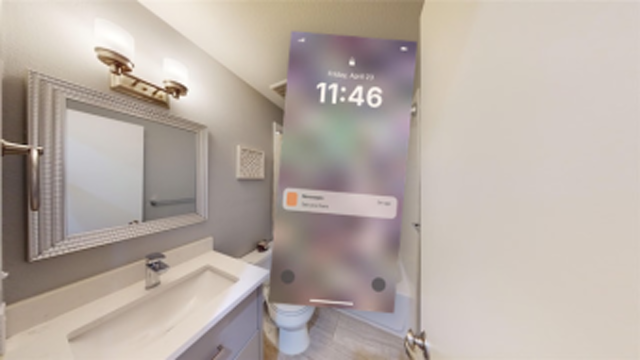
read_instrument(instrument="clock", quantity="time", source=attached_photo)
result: 11:46
